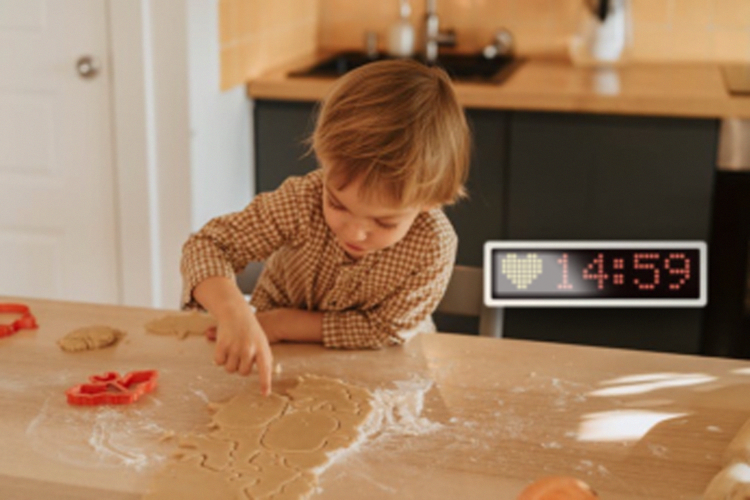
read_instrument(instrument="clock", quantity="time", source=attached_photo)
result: 14:59
